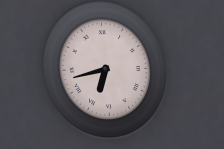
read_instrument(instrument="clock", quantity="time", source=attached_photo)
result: 6:43
